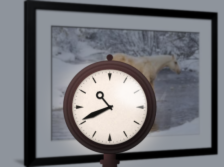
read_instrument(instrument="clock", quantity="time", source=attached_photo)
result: 10:41
